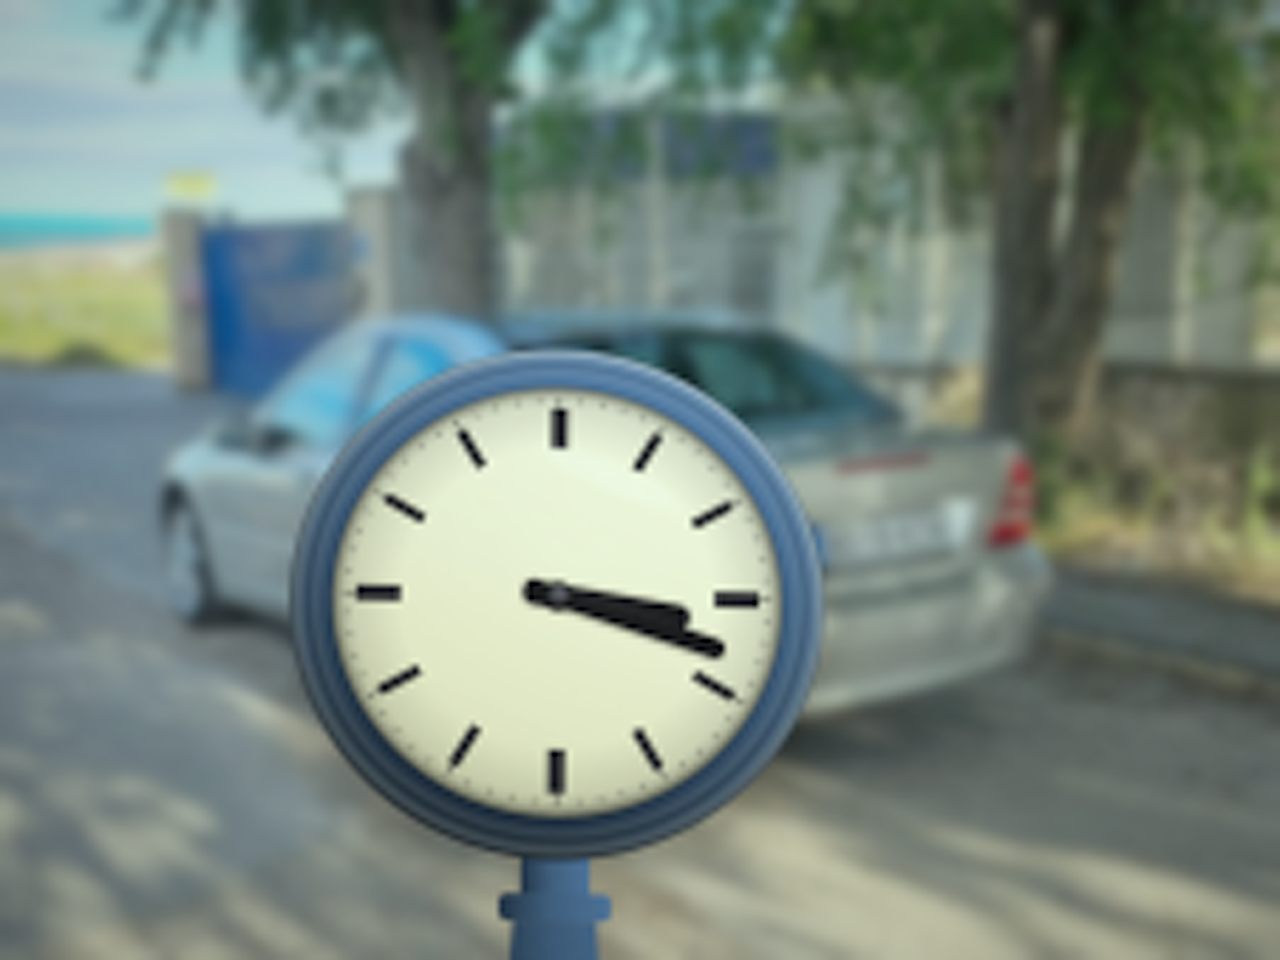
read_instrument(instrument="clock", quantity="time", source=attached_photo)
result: 3:18
